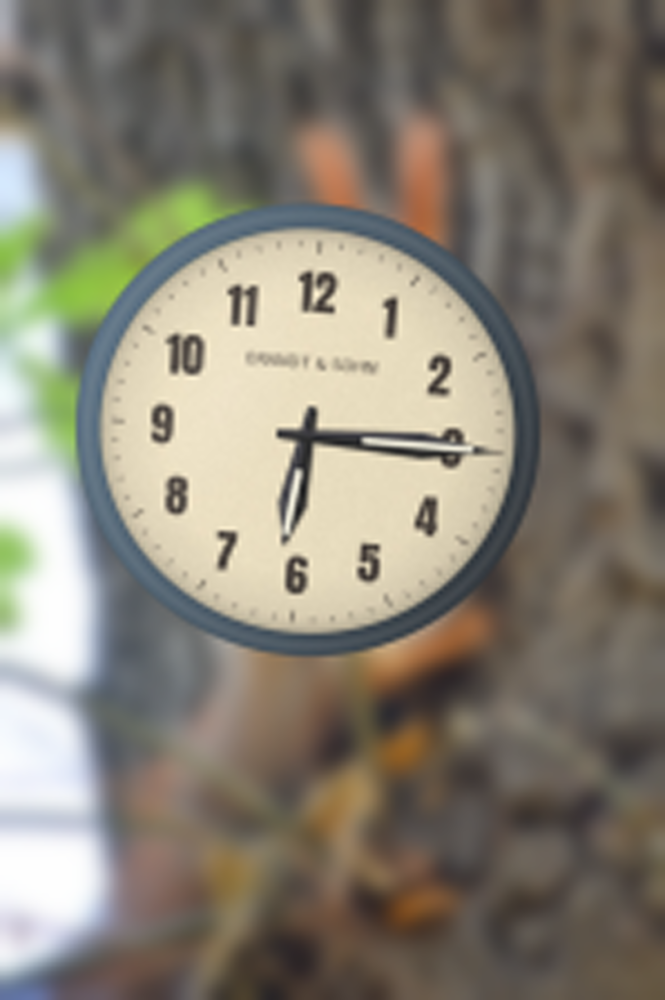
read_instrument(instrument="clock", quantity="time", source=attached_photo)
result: 6:15
